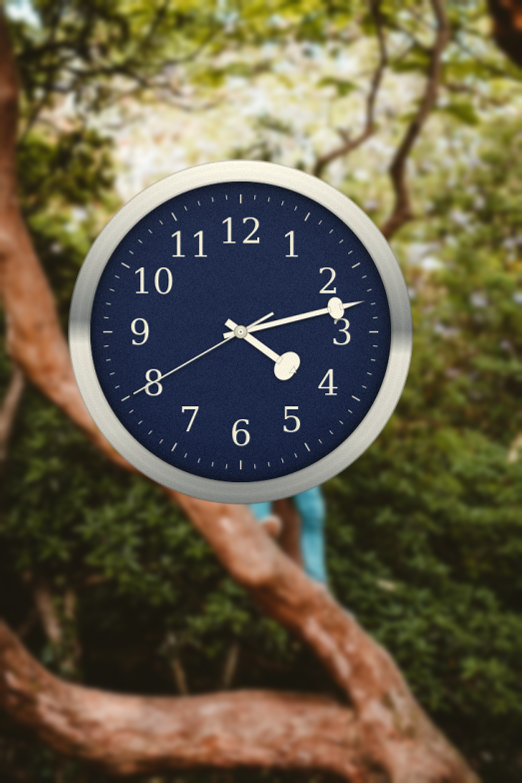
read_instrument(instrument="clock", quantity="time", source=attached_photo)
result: 4:12:40
